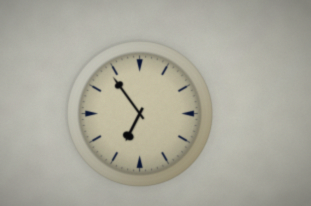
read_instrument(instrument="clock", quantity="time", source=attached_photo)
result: 6:54
